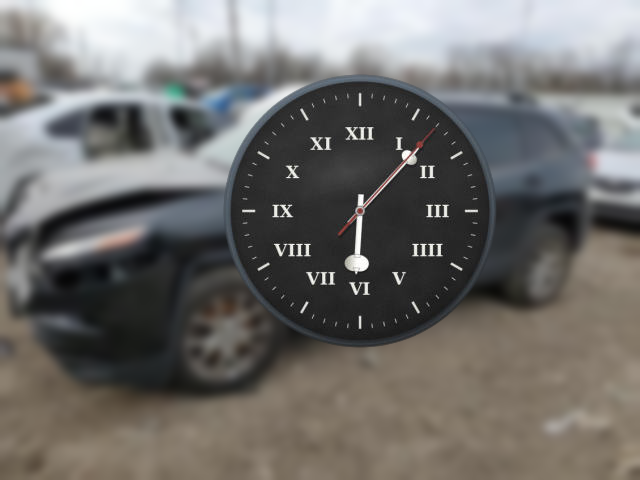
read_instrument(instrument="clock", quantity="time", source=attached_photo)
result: 6:07:07
